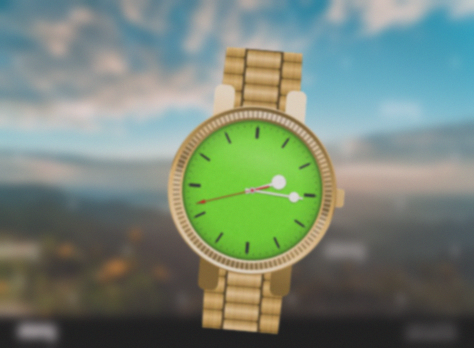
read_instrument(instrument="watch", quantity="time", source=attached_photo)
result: 2:15:42
